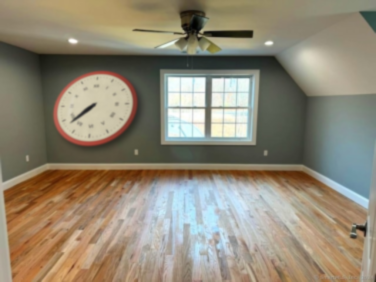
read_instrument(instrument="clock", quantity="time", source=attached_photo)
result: 7:38
